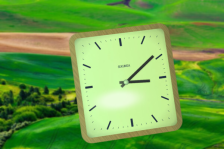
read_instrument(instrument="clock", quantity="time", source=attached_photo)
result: 3:09
